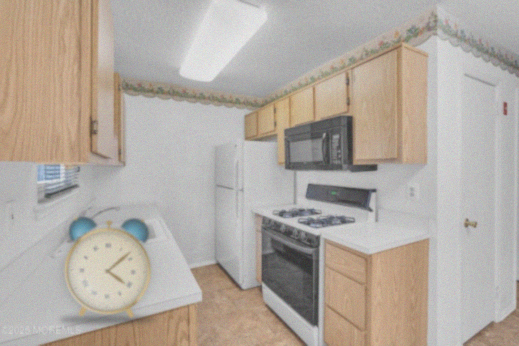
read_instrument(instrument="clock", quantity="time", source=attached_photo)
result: 4:08
